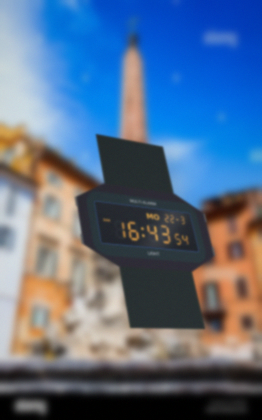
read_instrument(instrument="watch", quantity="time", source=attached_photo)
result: 16:43:54
